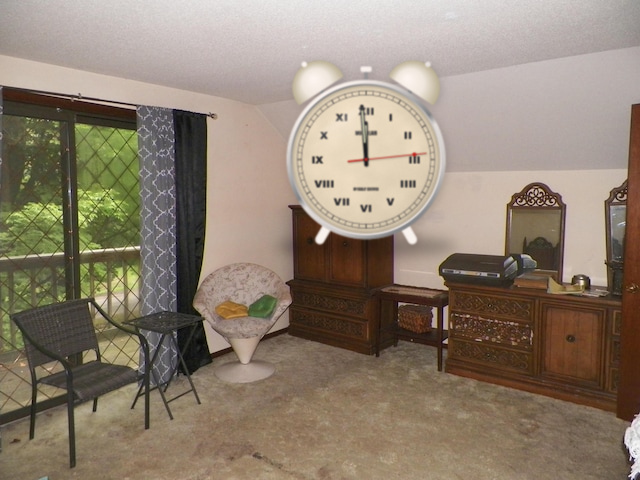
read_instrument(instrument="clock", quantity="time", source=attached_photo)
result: 11:59:14
